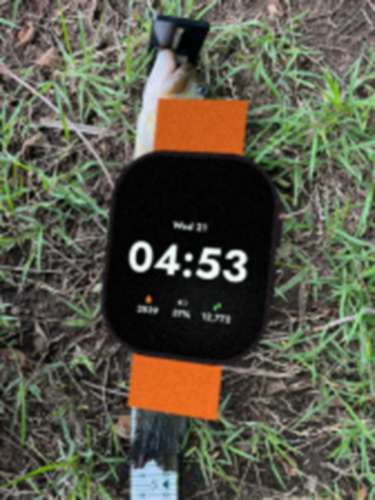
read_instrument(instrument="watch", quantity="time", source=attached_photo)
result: 4:53
